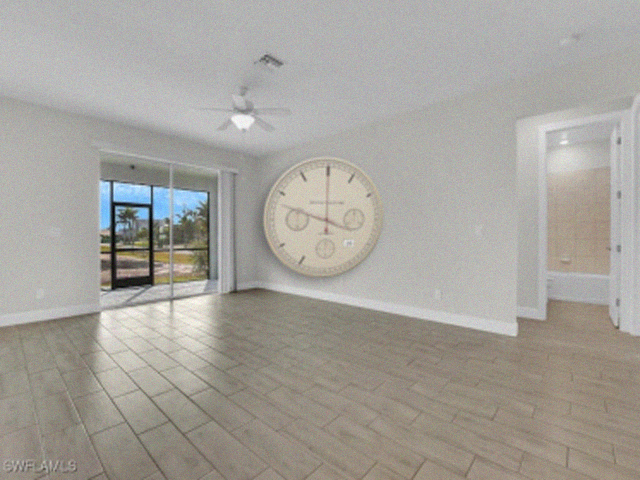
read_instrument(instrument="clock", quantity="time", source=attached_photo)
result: 3:48
